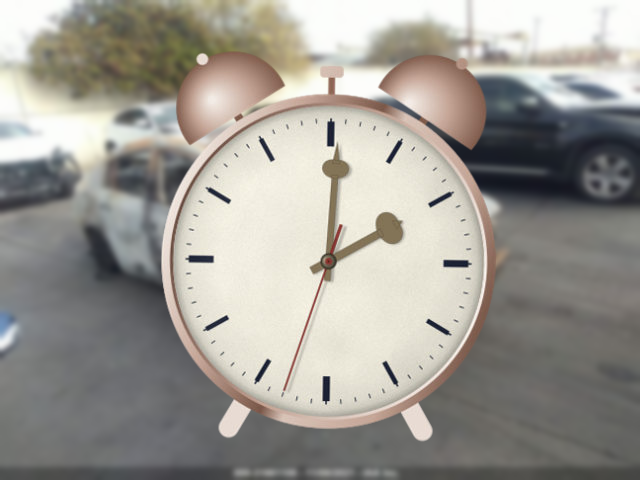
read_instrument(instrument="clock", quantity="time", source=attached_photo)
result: 2:00:33
